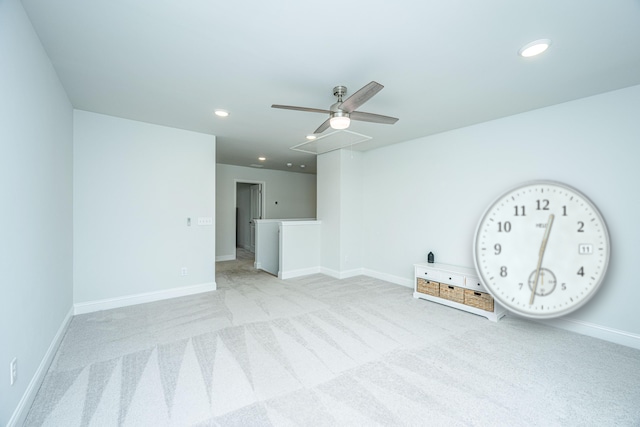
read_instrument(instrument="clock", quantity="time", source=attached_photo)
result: 12:32
